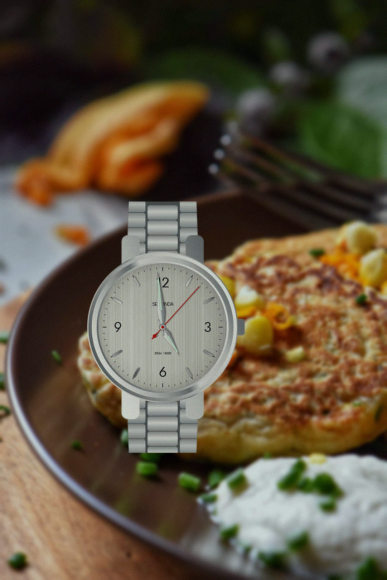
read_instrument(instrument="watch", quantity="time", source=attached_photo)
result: 4:59:07
